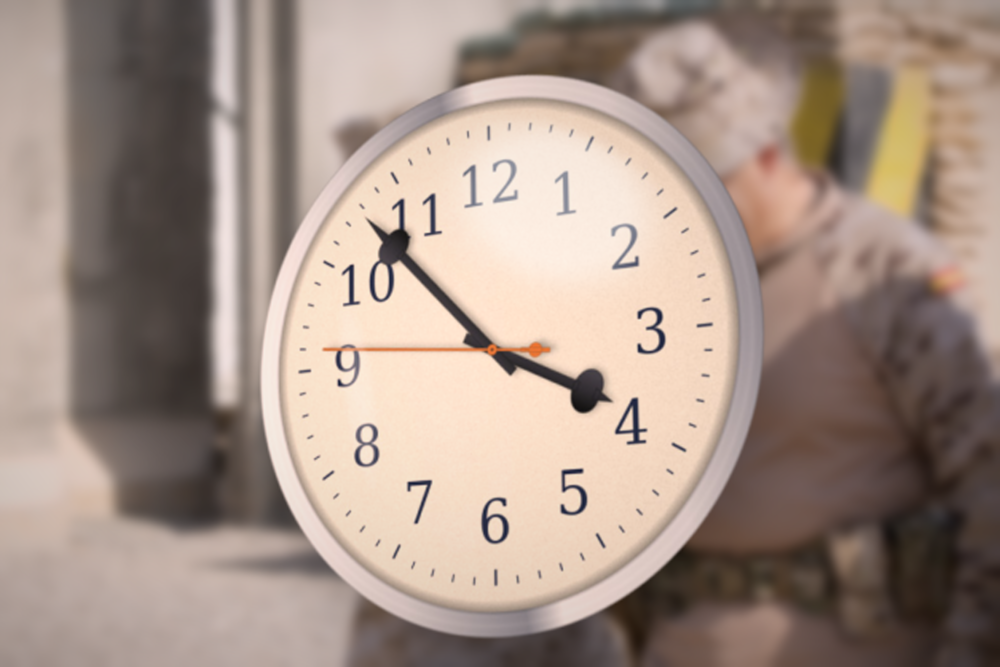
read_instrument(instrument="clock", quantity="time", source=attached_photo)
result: 3:52:46
